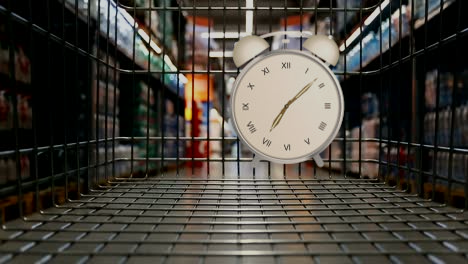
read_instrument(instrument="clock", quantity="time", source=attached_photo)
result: 7:08
